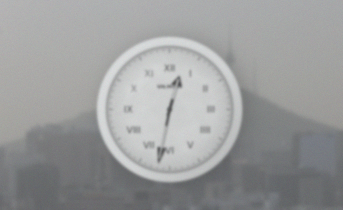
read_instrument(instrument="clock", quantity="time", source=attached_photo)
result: 12:32
